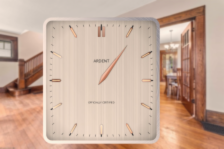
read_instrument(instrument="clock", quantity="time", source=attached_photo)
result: 1:06
